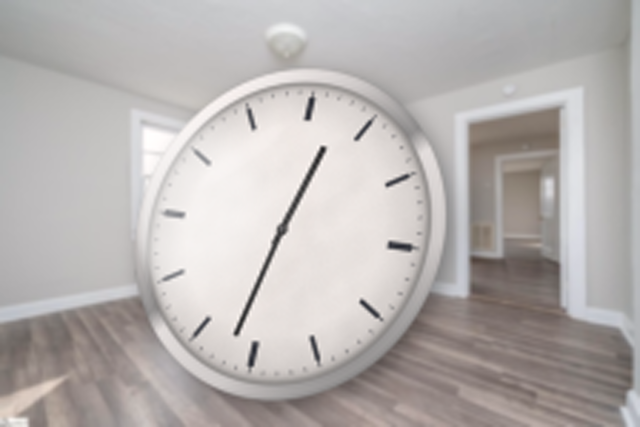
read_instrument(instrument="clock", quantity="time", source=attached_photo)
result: 12:32
